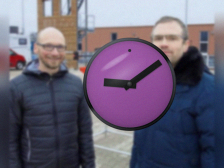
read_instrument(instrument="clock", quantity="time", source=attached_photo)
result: 9:09
